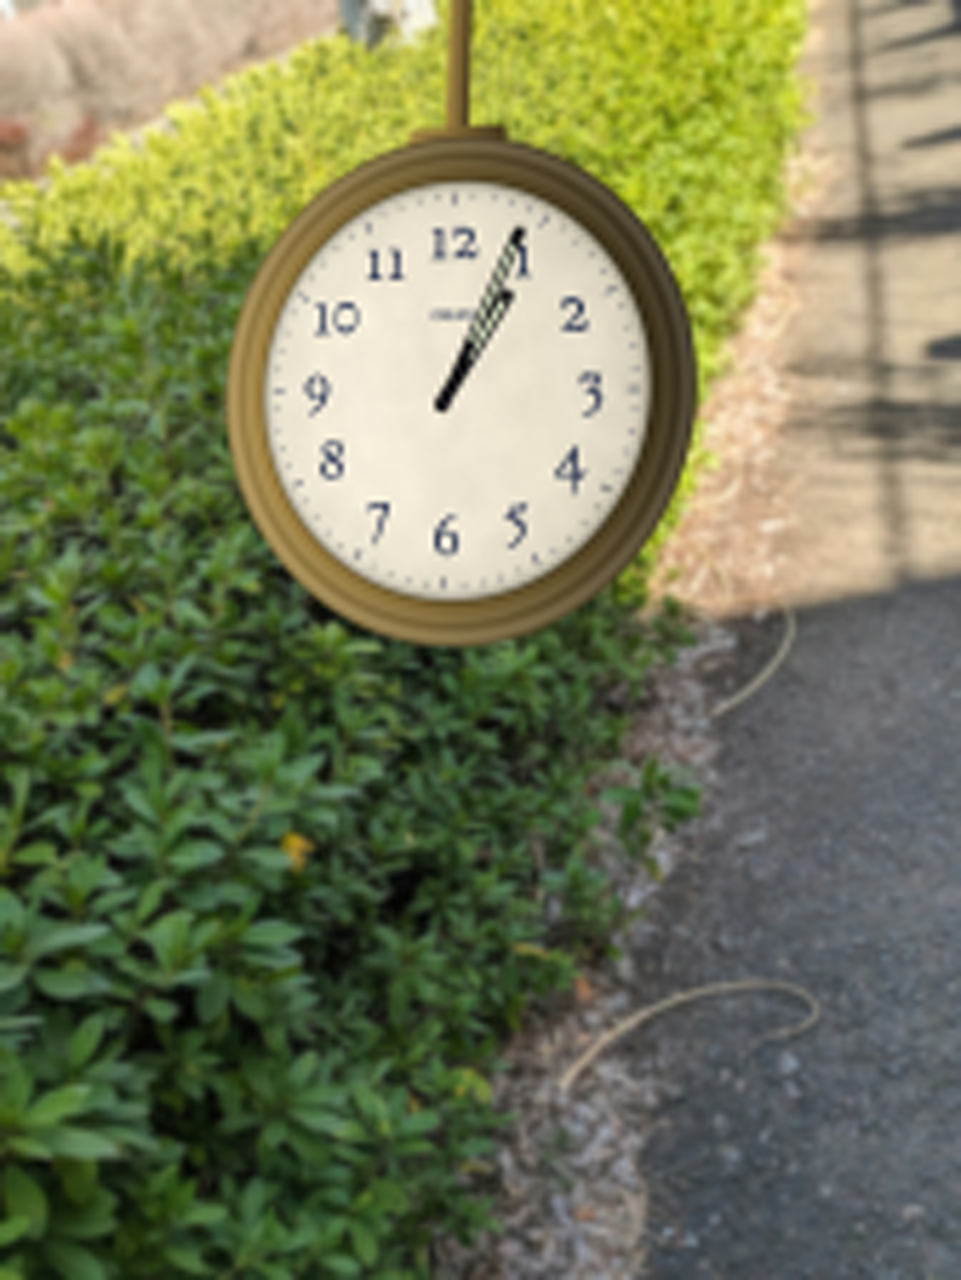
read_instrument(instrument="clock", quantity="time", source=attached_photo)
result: 1:04
